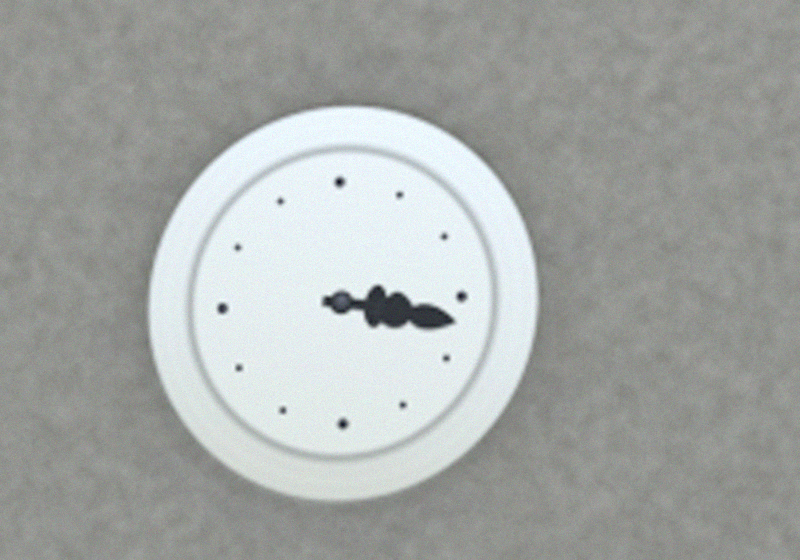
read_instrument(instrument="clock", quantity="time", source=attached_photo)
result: 3:17
